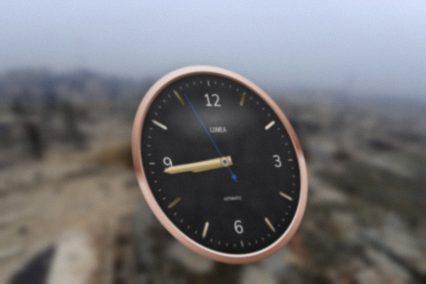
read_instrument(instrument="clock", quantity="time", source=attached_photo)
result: 8:43:56
